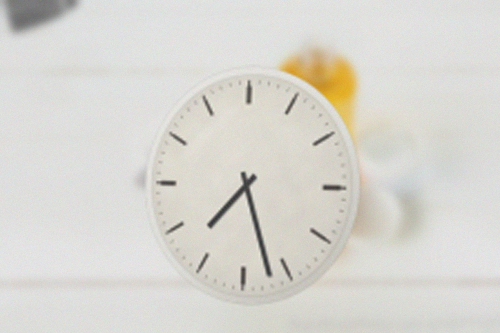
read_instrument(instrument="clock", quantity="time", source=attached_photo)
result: 7:27
